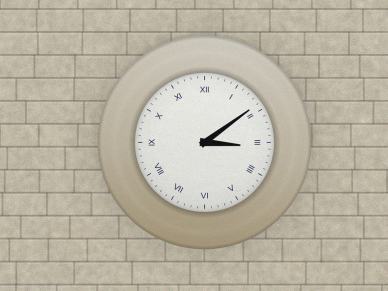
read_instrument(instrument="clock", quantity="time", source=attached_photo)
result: 3:09
